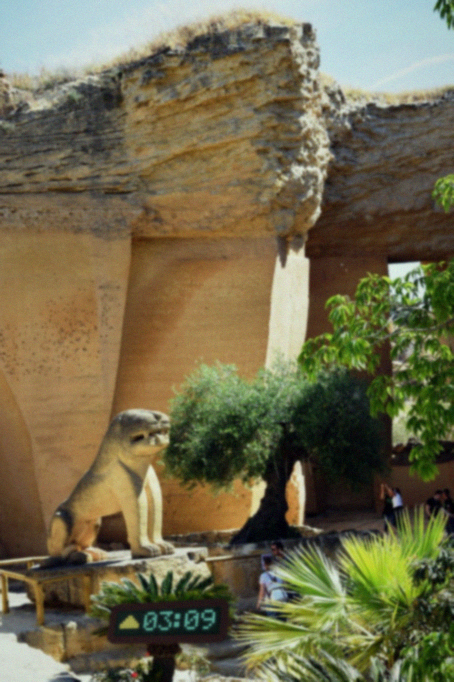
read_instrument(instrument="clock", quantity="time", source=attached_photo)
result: 3:09
